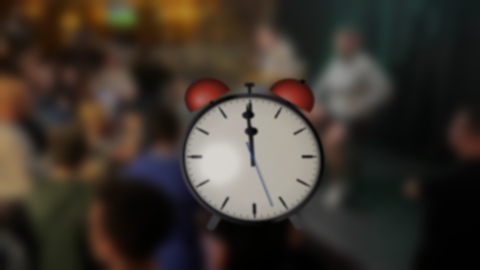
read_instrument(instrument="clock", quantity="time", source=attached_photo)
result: 11:59:27
